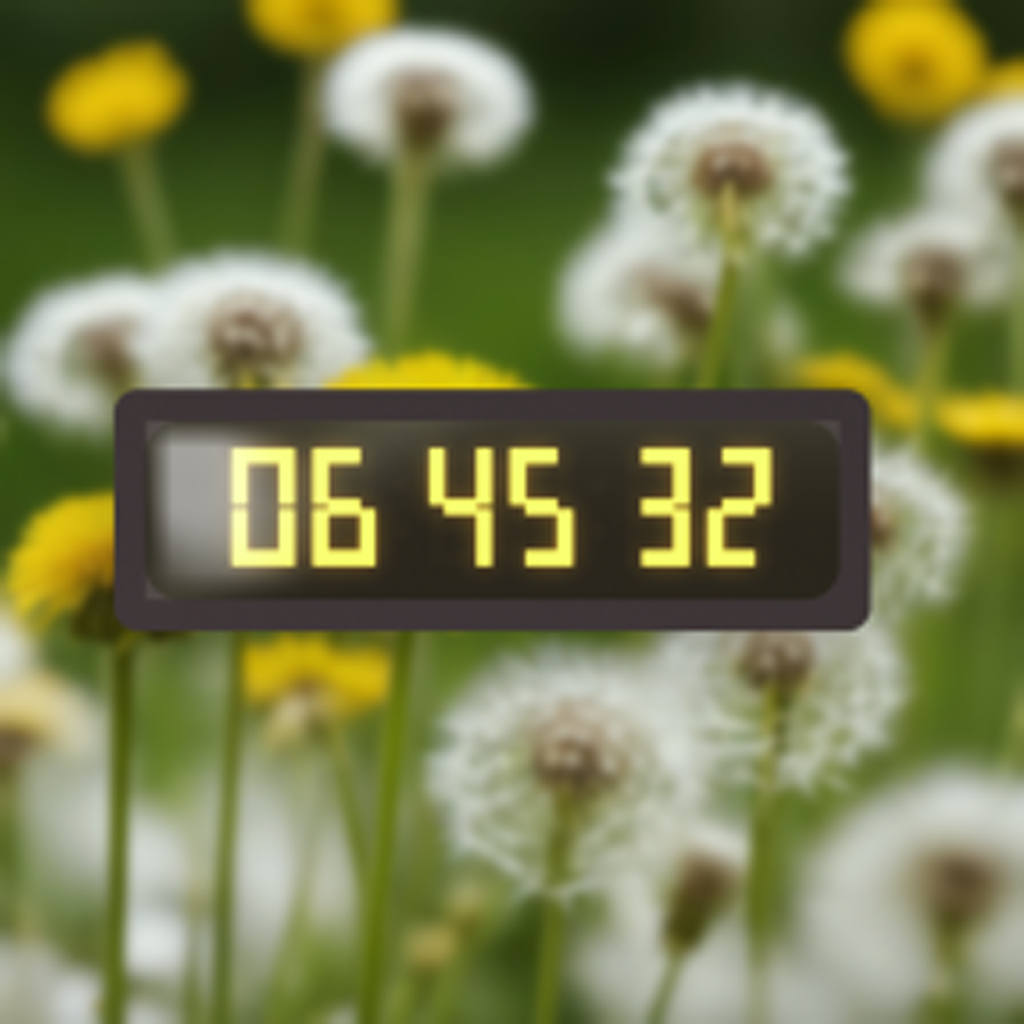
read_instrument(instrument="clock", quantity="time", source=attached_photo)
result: 6:45:32
